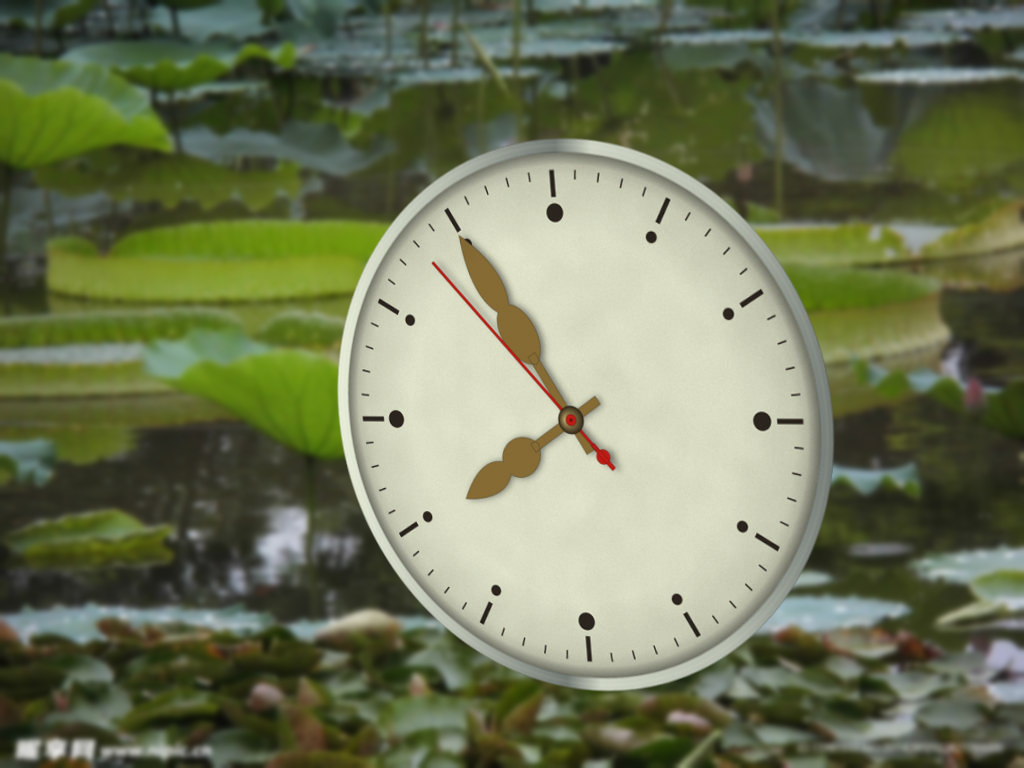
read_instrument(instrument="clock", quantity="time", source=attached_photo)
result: 7:54:53
